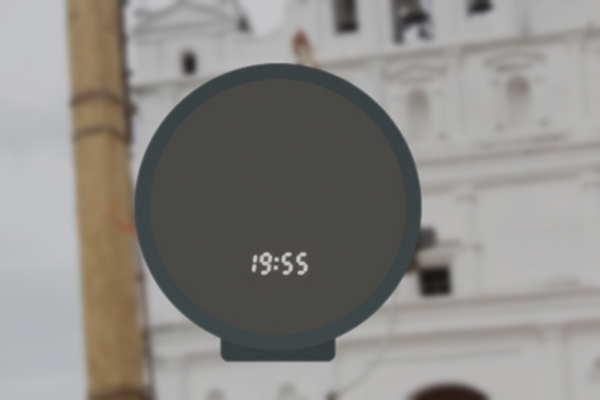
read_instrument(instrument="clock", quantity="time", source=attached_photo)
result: 19:55
